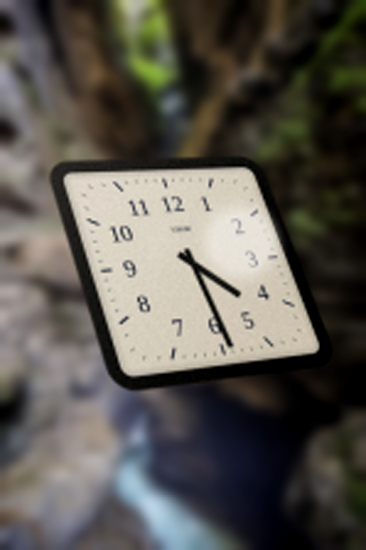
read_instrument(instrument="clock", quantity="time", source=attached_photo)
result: 4:29
